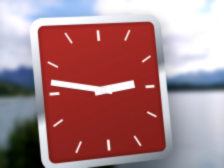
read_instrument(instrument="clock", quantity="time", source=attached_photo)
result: 2:47
